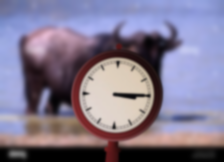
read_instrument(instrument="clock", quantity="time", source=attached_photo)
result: 3:15
